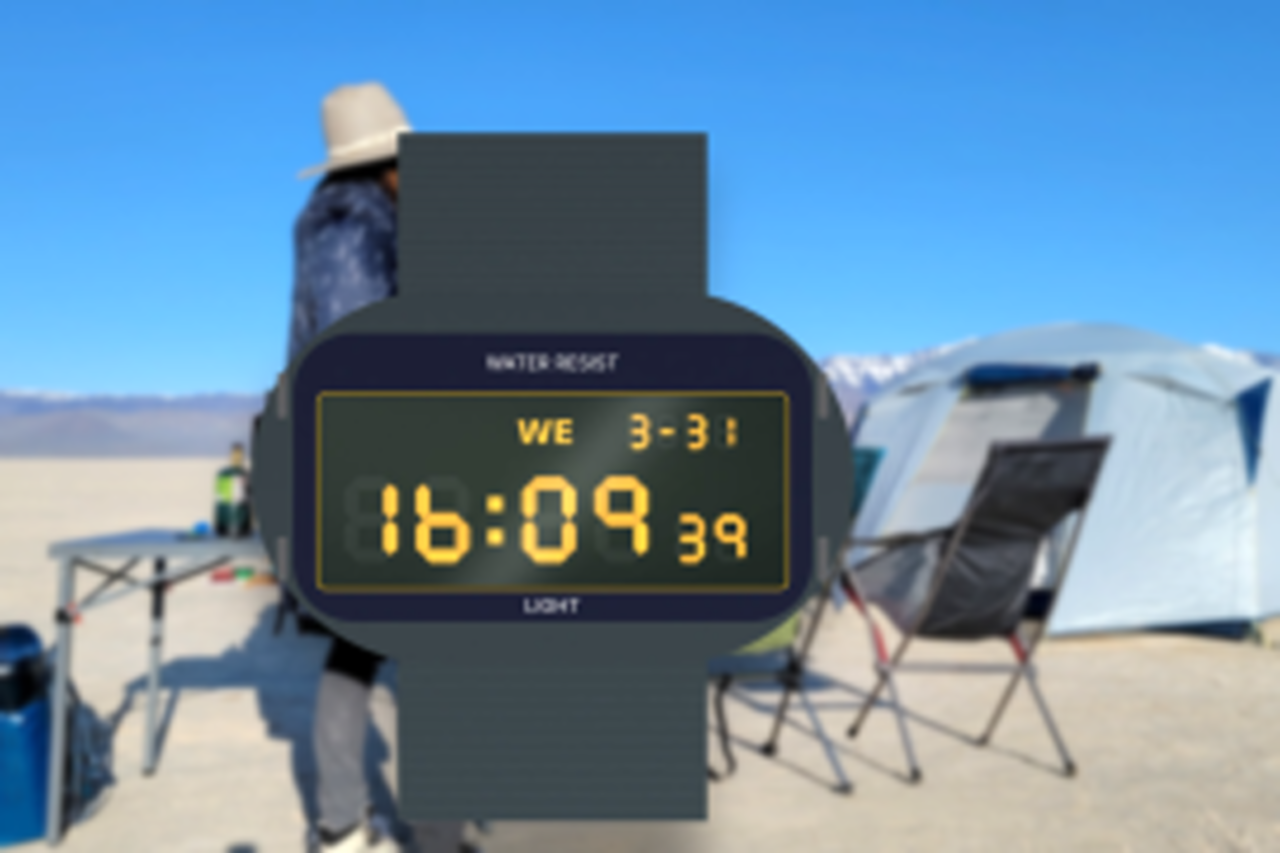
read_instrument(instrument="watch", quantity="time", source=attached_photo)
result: 16:09:39
